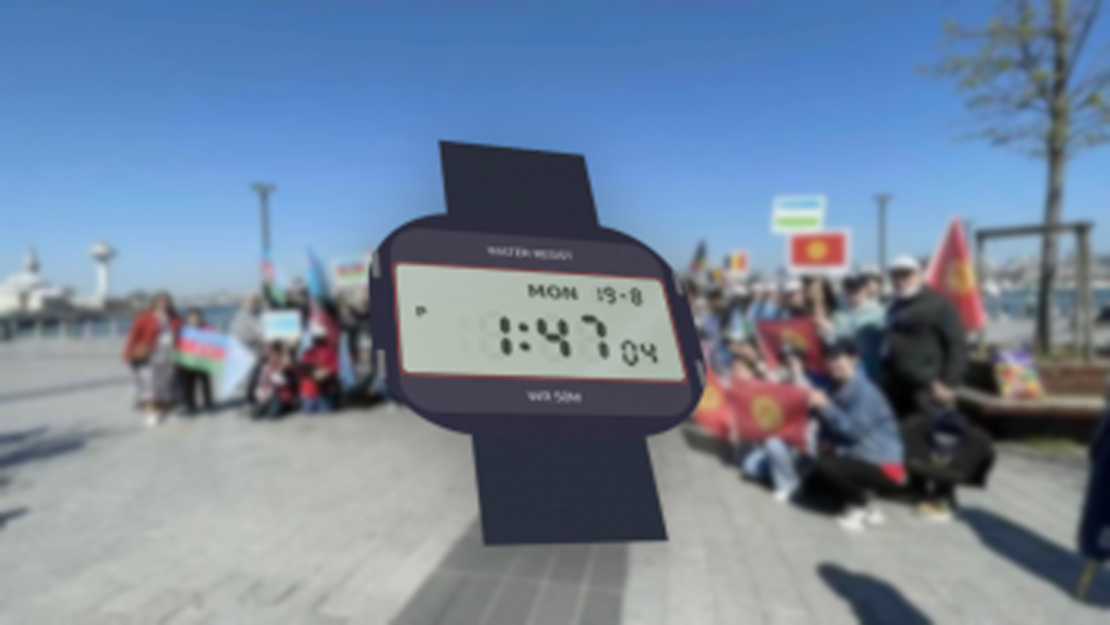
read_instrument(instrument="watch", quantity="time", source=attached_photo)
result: 1:47:04
